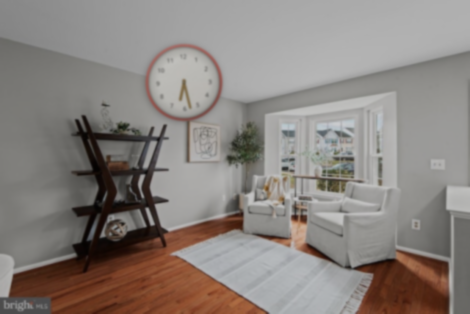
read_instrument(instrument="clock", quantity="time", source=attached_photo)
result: 6:28
